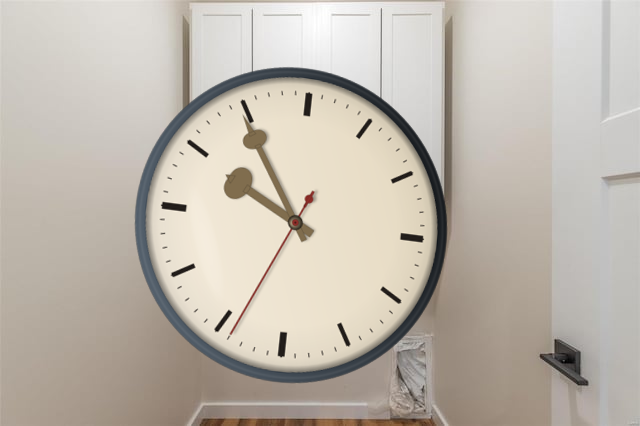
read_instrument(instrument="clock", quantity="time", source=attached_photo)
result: 9:54:34
